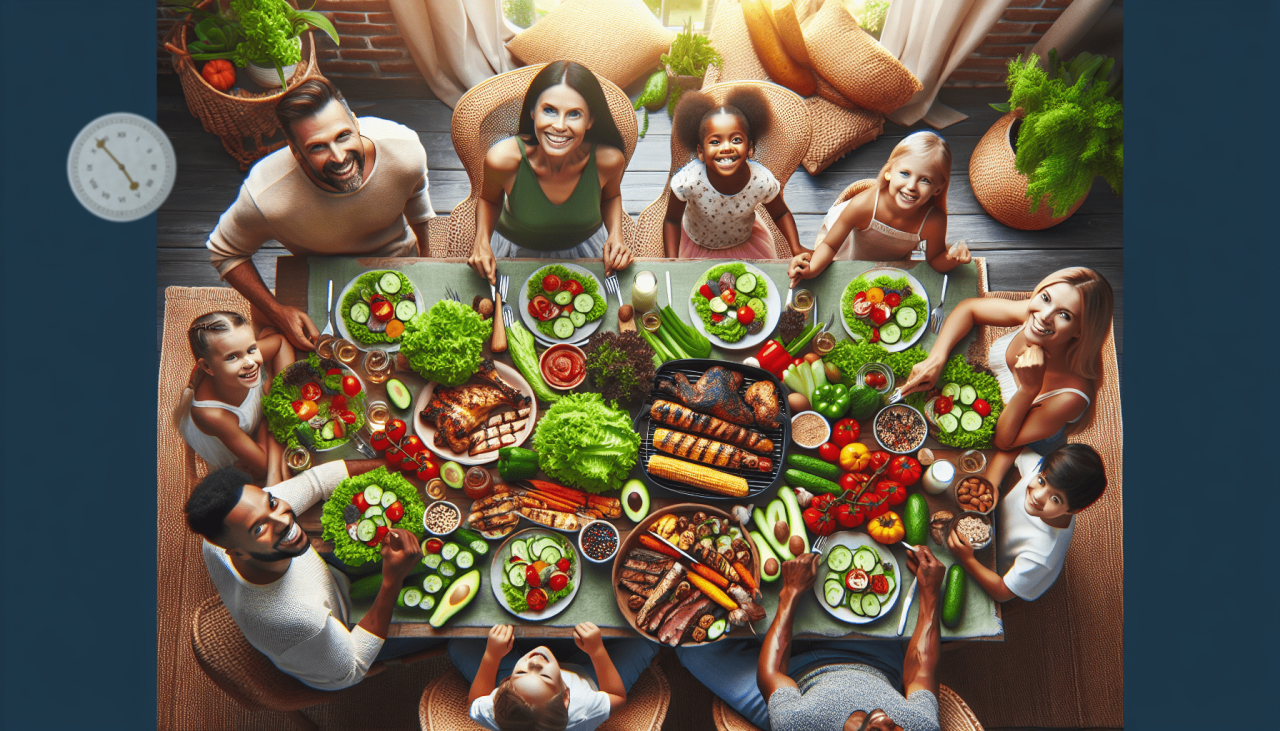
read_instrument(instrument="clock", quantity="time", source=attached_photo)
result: 4:53
